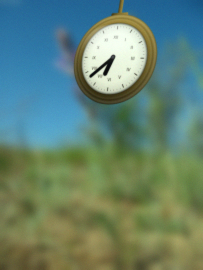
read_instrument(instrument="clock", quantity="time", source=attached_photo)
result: 6:38
